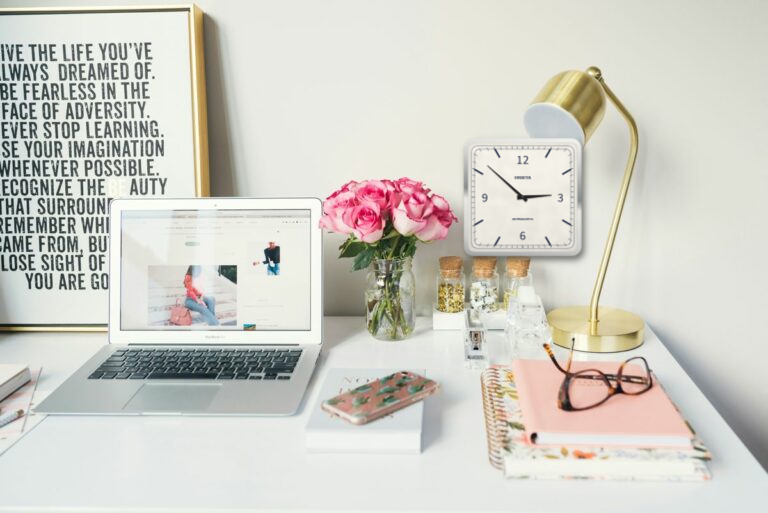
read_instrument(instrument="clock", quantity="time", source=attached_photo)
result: 2:52
